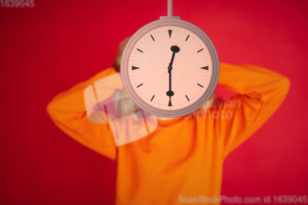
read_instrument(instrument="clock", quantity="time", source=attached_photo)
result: 12:30
